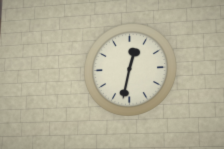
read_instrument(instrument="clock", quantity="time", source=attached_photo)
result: 12:32
